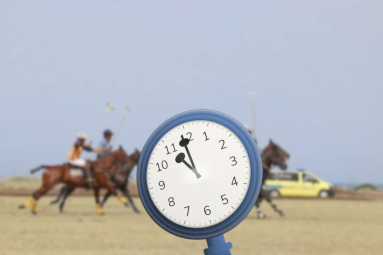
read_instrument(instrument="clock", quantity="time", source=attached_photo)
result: 10:59
